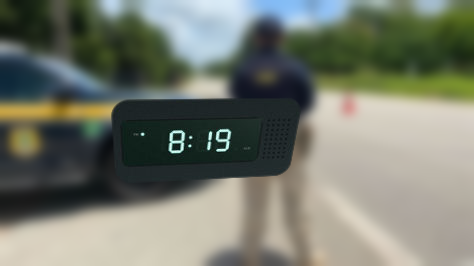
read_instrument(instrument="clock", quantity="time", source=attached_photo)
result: 8:19
